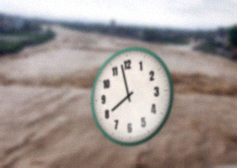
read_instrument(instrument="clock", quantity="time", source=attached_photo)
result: 7:58
